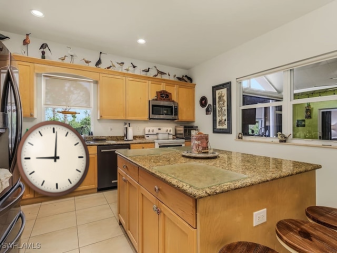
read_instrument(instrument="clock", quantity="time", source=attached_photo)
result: 9:01
